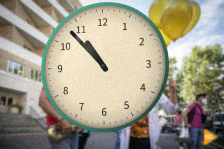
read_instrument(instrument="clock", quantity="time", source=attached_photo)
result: 10:53
